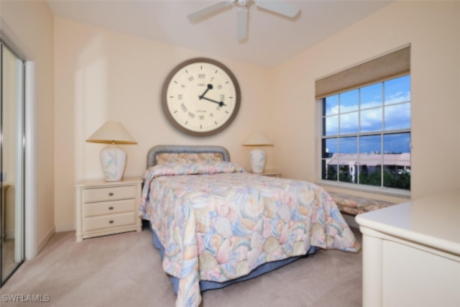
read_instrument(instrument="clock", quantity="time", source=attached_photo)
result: 1:18
